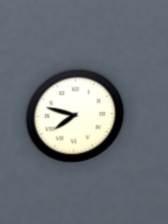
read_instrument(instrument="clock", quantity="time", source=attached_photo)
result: 7:48
